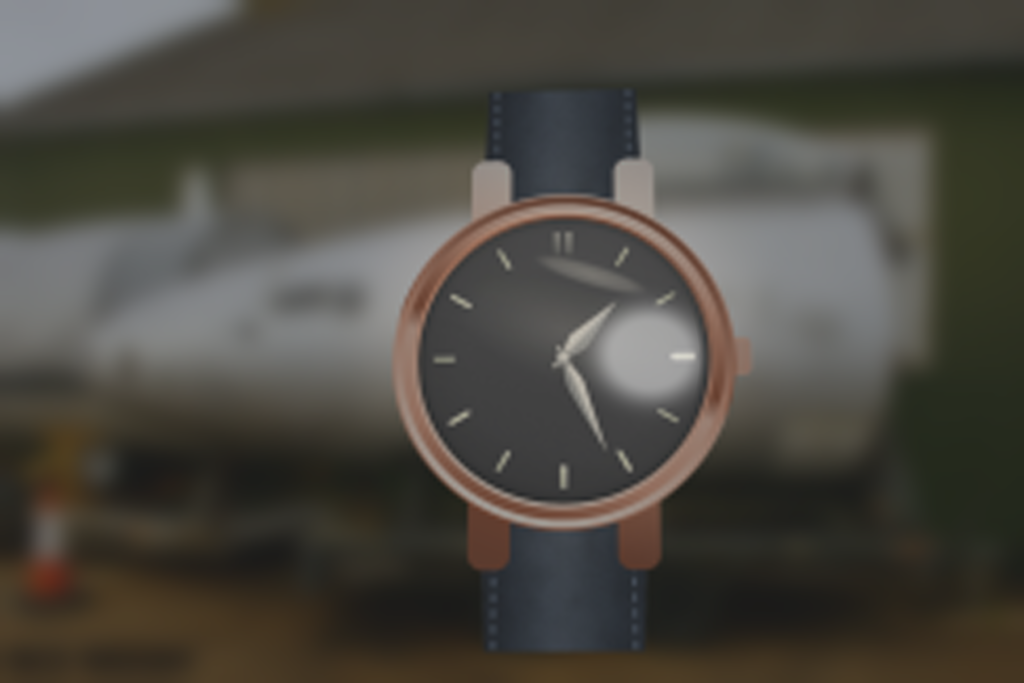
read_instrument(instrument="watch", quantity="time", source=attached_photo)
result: 1:26
